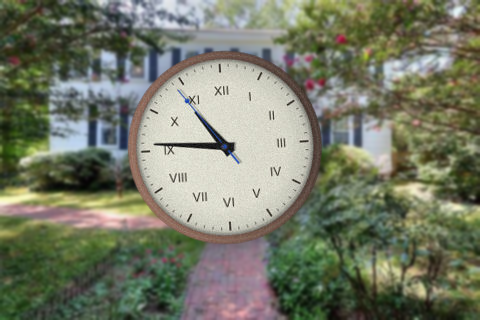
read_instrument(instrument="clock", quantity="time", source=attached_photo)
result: 10:45:54
